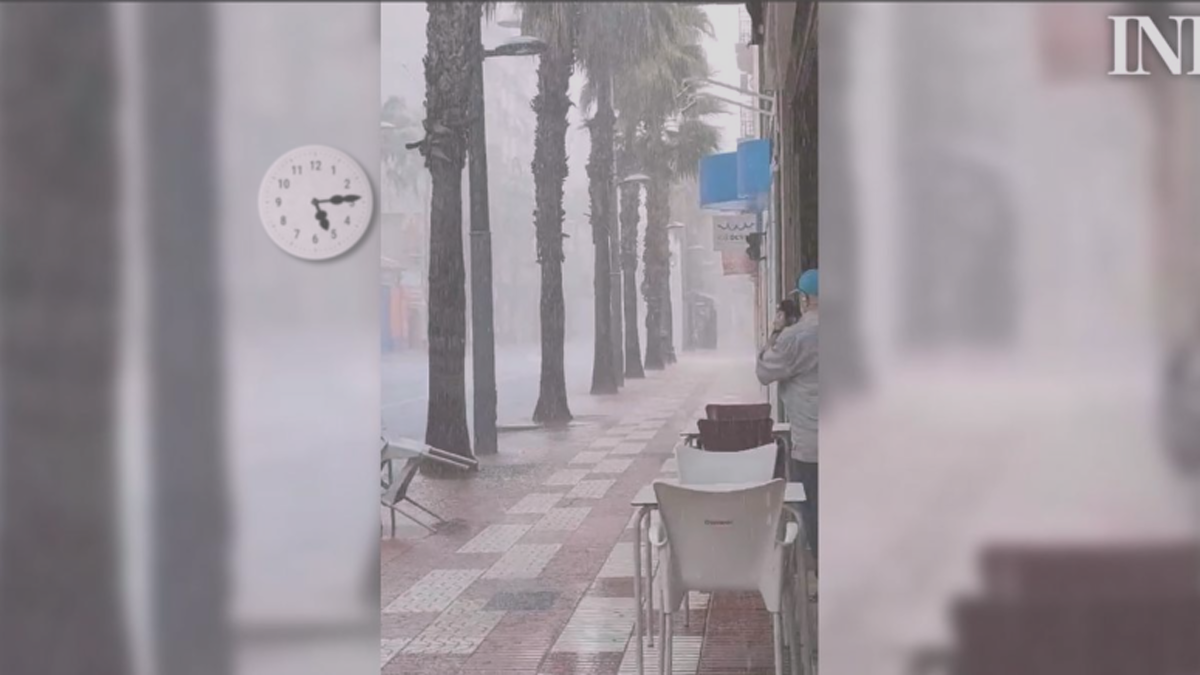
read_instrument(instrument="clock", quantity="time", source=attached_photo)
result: 5:14
